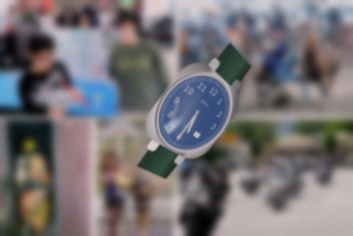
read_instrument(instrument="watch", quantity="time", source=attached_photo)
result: 5:30
